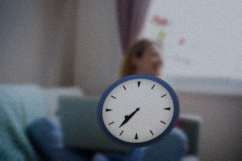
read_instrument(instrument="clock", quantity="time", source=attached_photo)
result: 7:37
